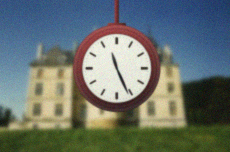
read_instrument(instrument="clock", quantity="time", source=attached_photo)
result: 11:26
